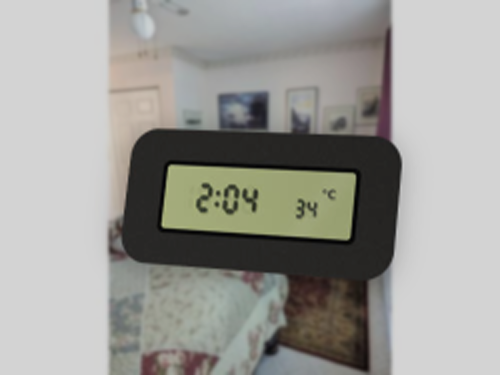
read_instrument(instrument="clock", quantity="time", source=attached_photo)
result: 2:04
